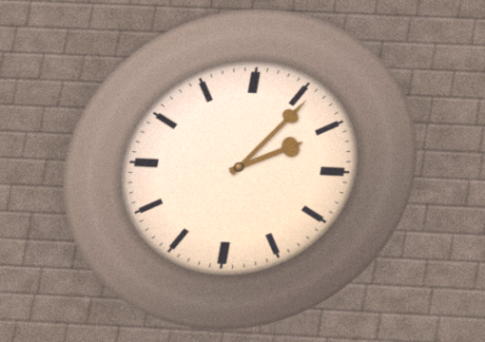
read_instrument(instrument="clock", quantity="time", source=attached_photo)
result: 2:06
